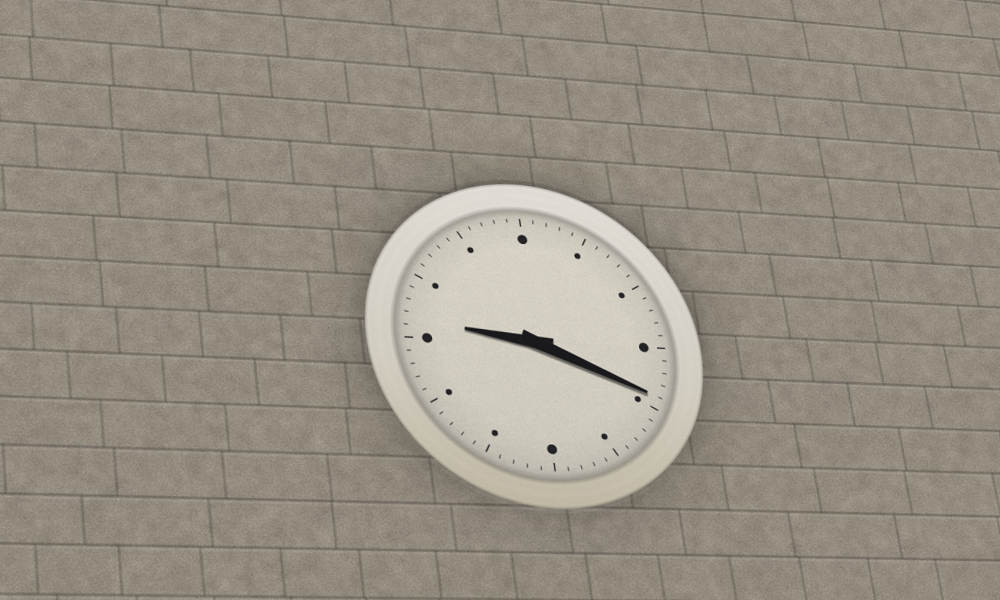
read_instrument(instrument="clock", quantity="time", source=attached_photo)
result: 9:19
